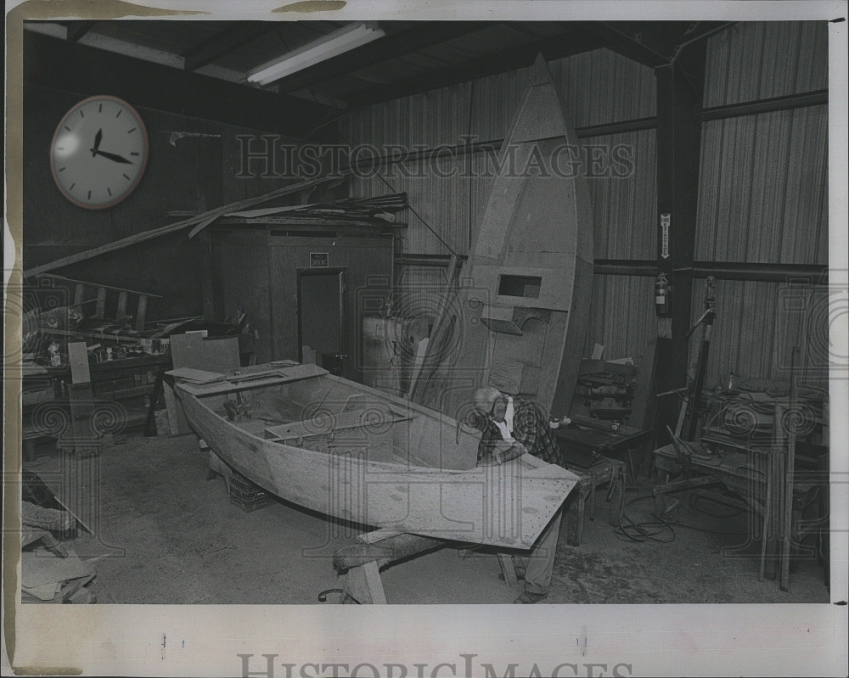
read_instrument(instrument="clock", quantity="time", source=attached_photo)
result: 12:17
